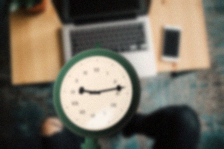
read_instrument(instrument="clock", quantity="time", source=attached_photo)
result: 9:13
